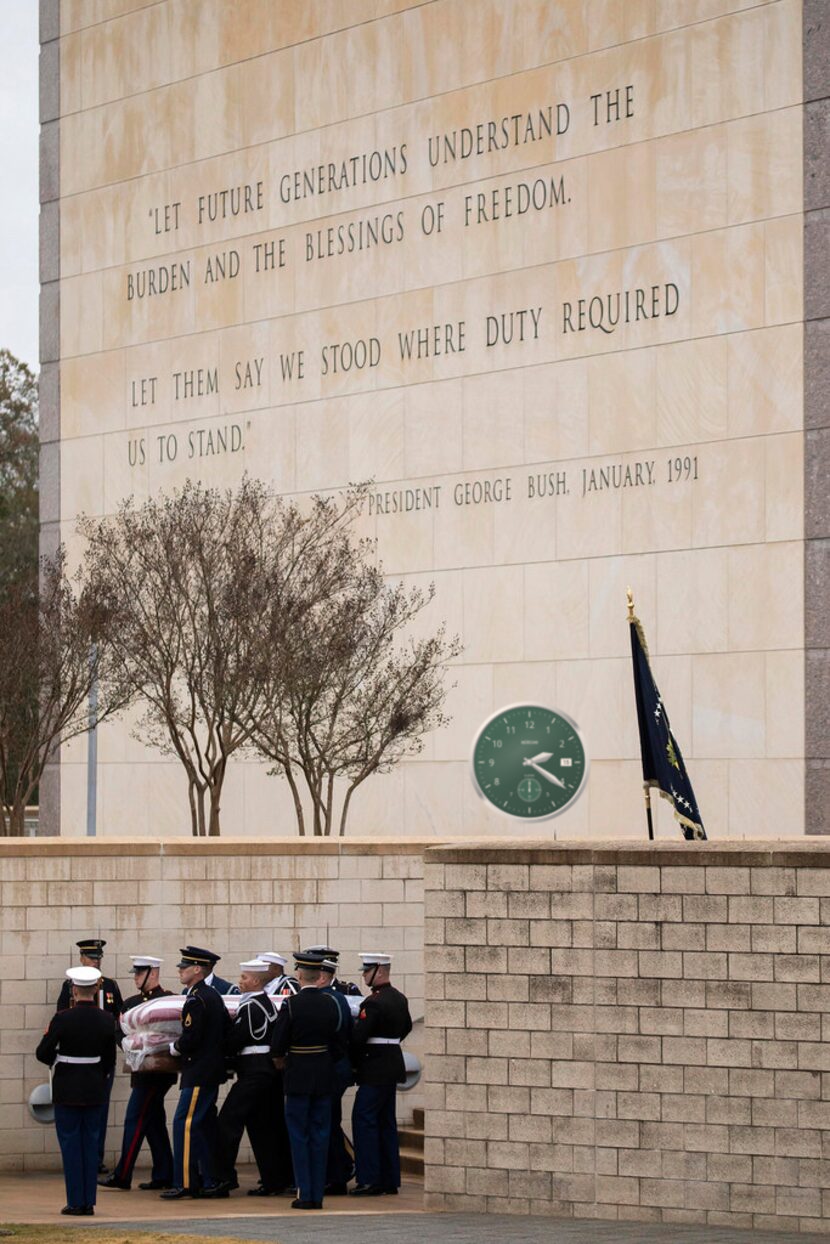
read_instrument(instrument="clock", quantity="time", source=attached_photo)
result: 2:21
